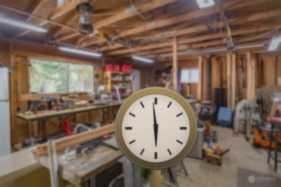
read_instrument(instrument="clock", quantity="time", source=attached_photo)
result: 5:59
